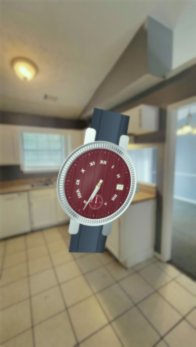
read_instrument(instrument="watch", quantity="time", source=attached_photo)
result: 6:34
